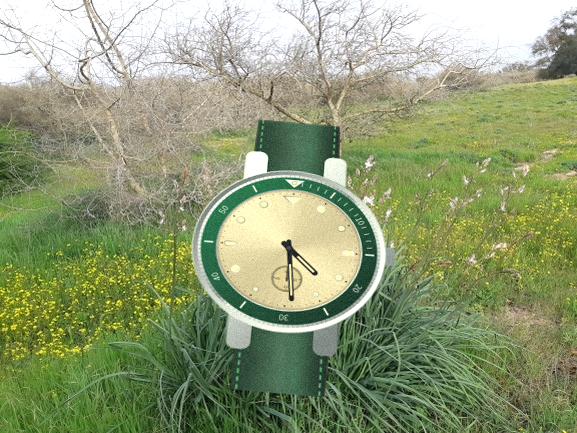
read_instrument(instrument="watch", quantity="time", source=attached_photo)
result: 4:29
